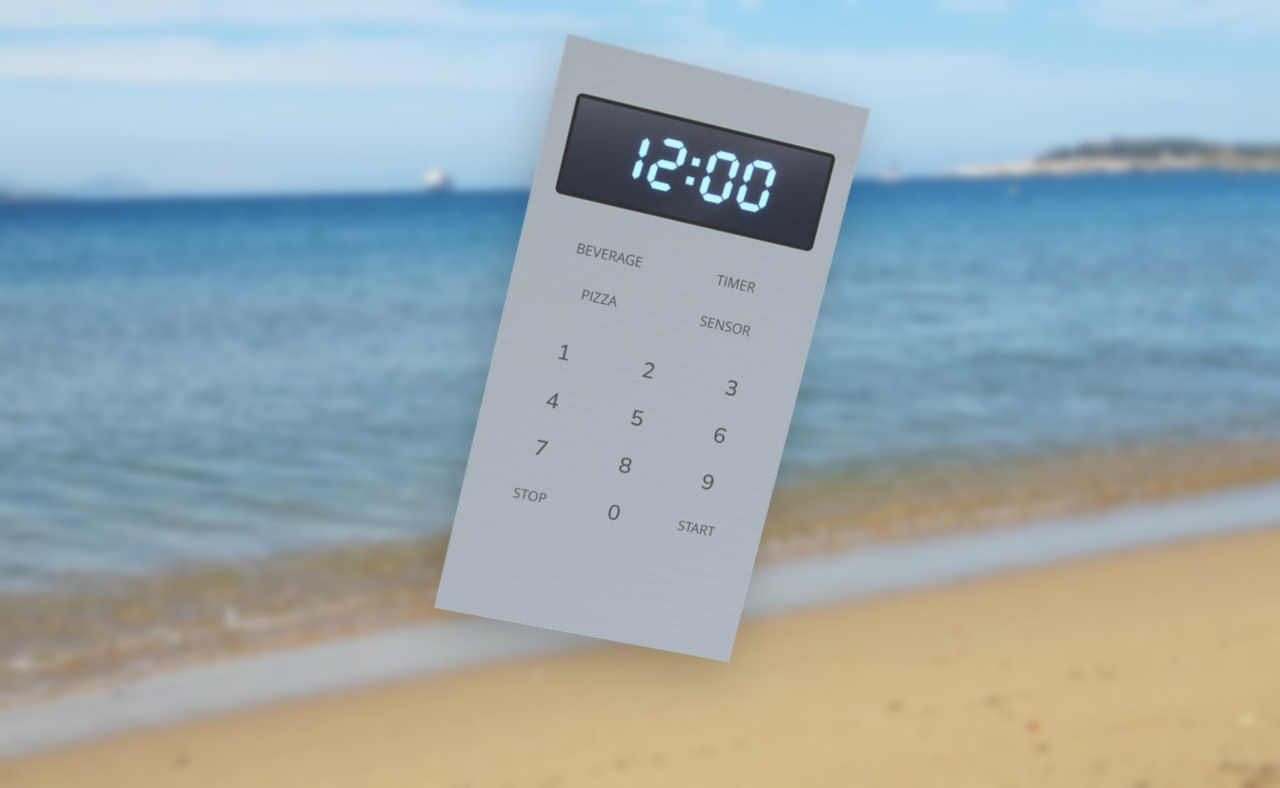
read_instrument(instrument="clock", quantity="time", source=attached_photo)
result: 12:00
